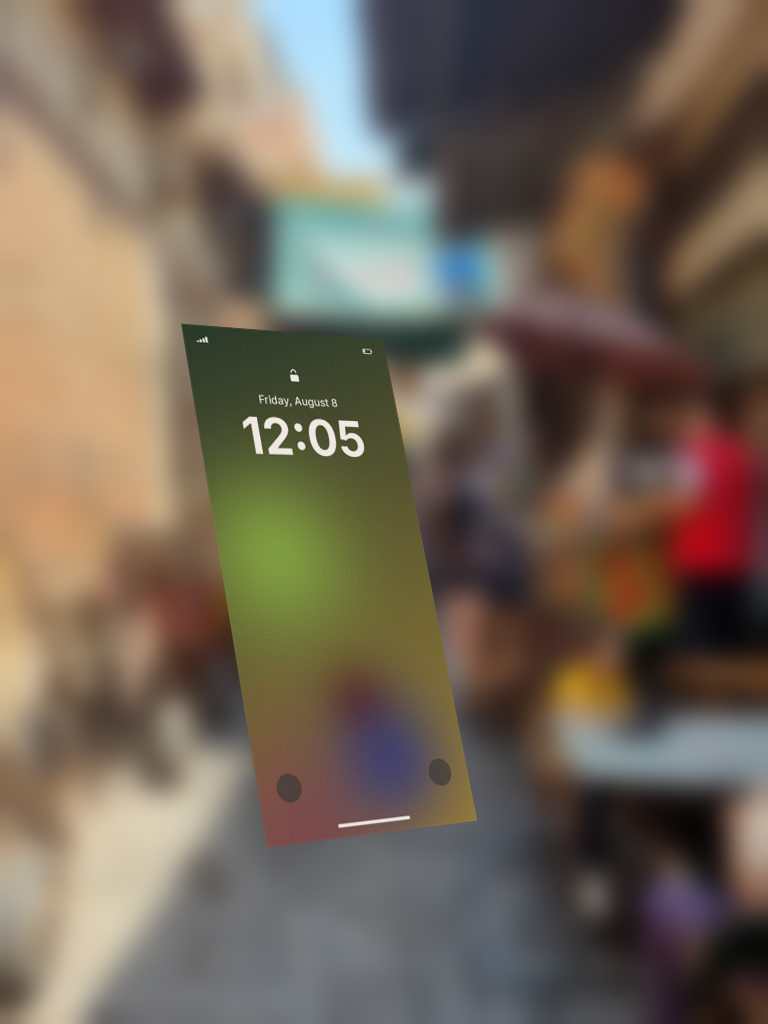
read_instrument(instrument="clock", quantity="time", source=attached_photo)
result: 12:05
